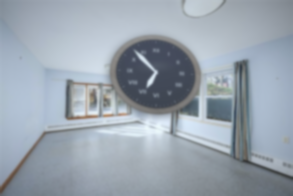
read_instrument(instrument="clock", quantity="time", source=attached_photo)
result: 6:53
